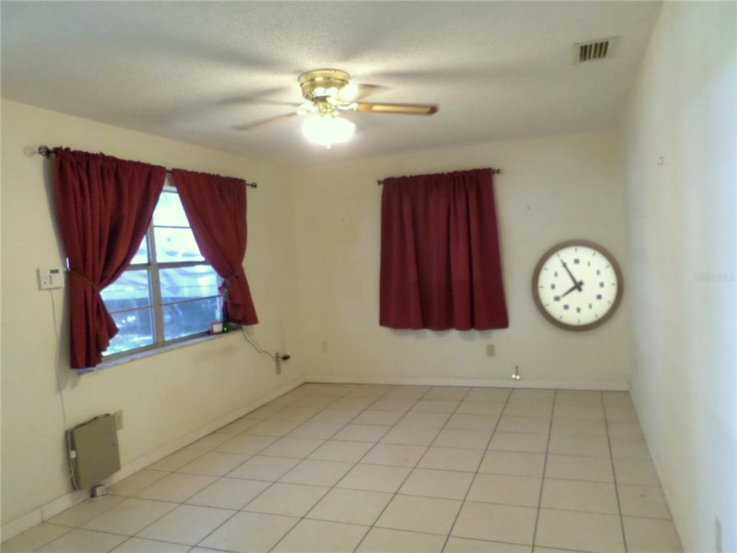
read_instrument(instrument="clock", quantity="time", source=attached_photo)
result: 7:55
